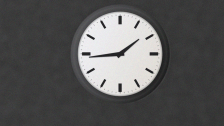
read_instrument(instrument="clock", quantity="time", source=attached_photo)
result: 1:44
